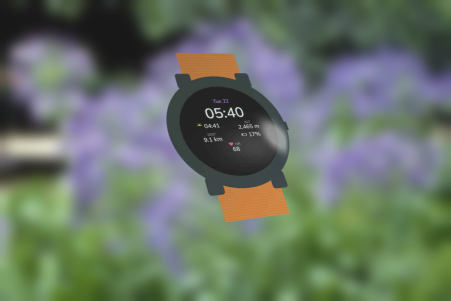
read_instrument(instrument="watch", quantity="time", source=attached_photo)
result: 5:40
